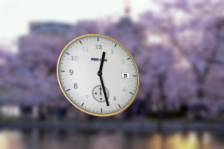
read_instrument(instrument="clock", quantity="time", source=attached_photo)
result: 12:28
